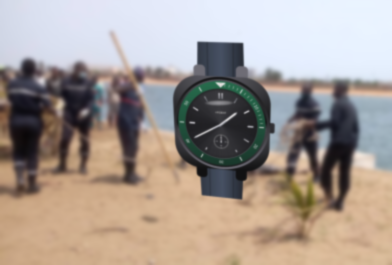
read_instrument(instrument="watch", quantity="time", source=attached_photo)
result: 1:40
